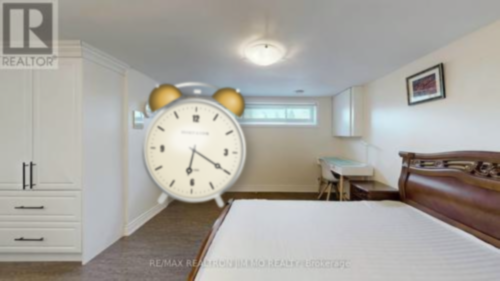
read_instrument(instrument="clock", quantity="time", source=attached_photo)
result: 6:20
